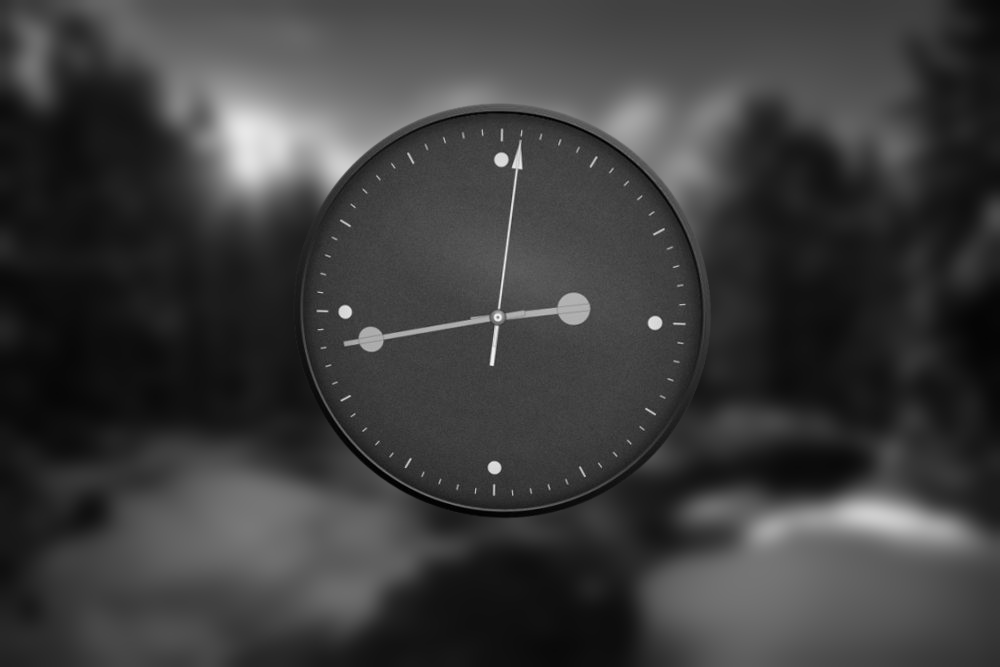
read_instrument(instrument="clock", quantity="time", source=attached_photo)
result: 2:43:01
